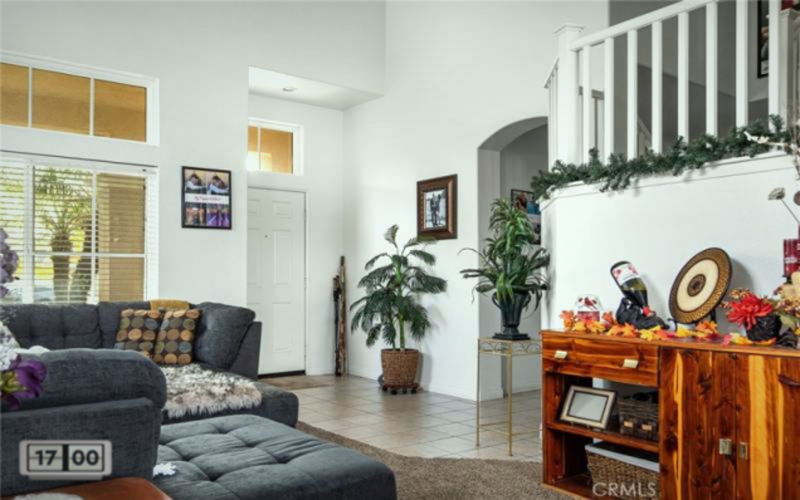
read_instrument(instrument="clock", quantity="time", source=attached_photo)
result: 17:00
